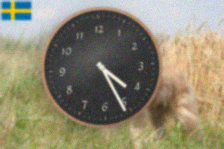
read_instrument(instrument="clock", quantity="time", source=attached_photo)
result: 4:26
